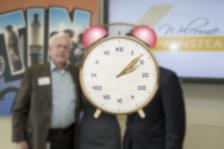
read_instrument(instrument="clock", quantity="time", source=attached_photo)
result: 2:08
